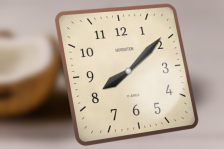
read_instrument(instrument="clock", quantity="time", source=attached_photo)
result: 8:09
